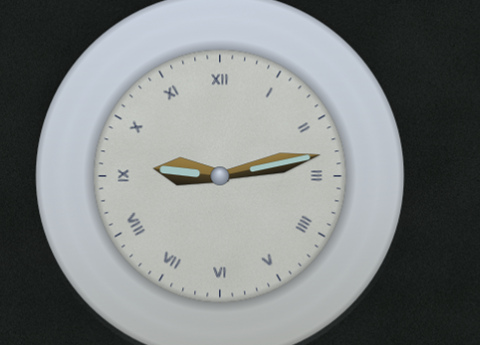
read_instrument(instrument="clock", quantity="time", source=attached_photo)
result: 9:13
